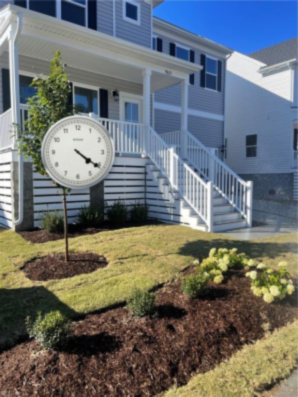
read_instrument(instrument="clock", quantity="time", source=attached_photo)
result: 4:21
